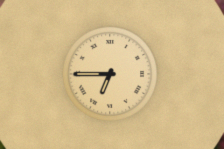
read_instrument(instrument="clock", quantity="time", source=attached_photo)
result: 6:45
